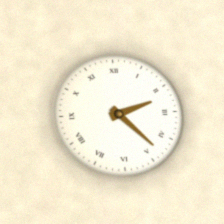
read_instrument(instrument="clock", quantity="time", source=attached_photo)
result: 2:23
